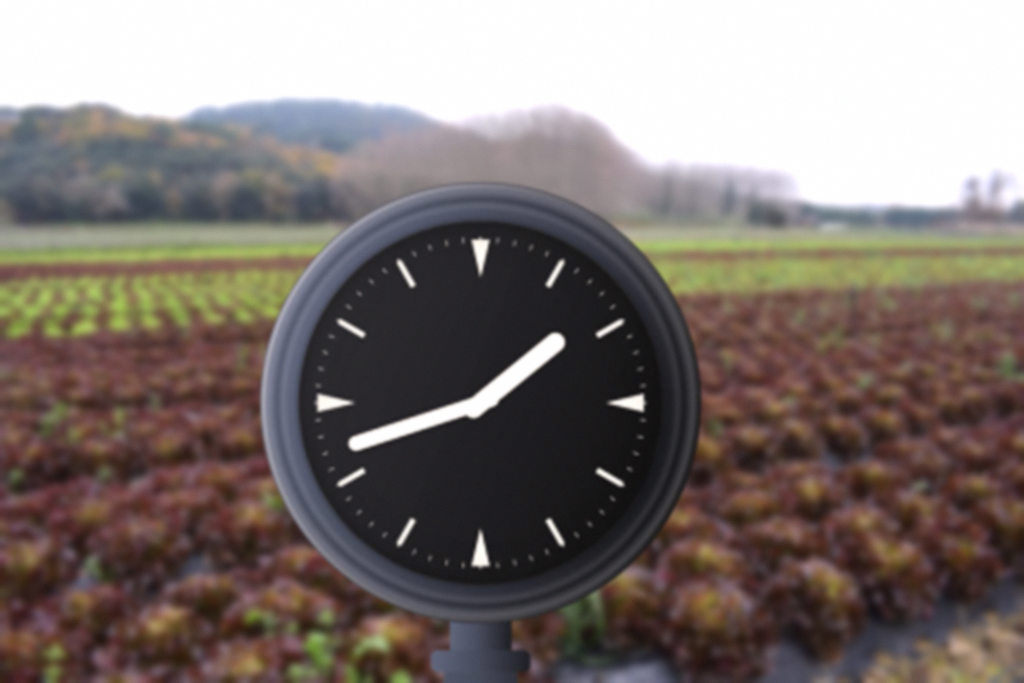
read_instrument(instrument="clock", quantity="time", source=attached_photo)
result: 1:42
